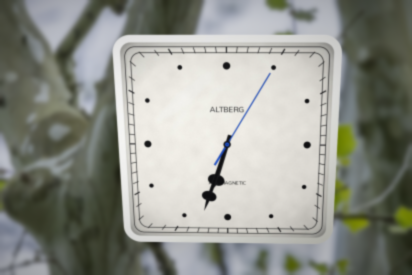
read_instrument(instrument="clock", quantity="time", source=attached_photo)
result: 6:33:05
